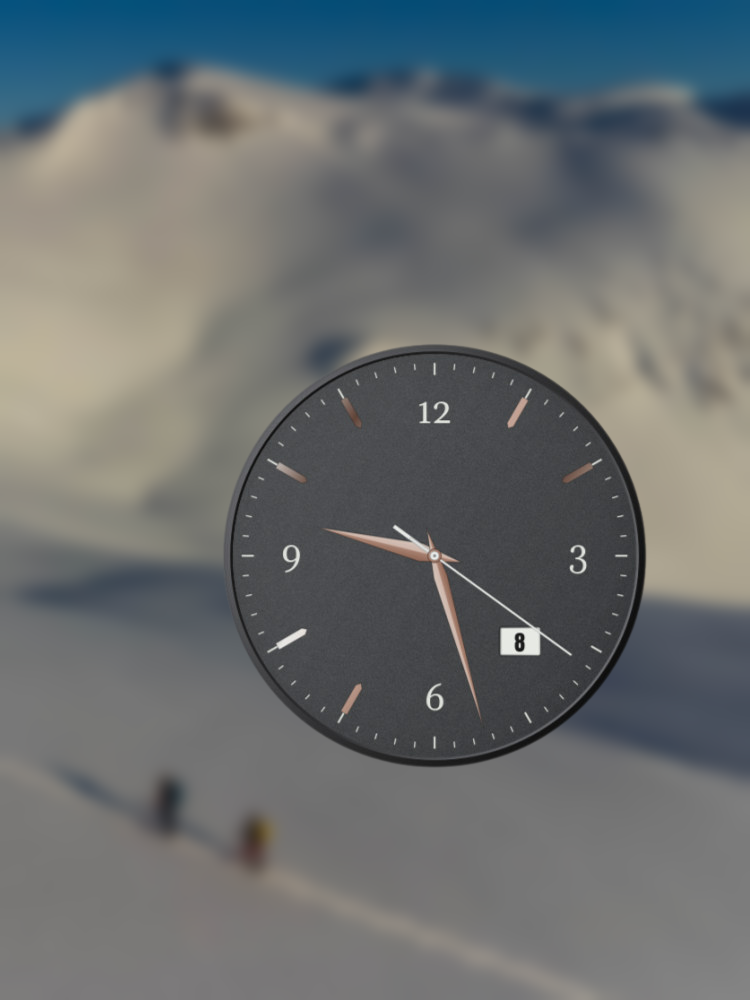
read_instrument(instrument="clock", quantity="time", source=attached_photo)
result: 9:27:21
